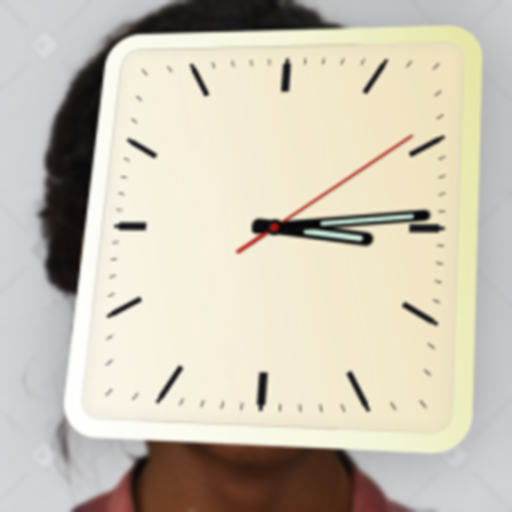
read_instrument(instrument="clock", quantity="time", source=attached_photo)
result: 3:14:09
